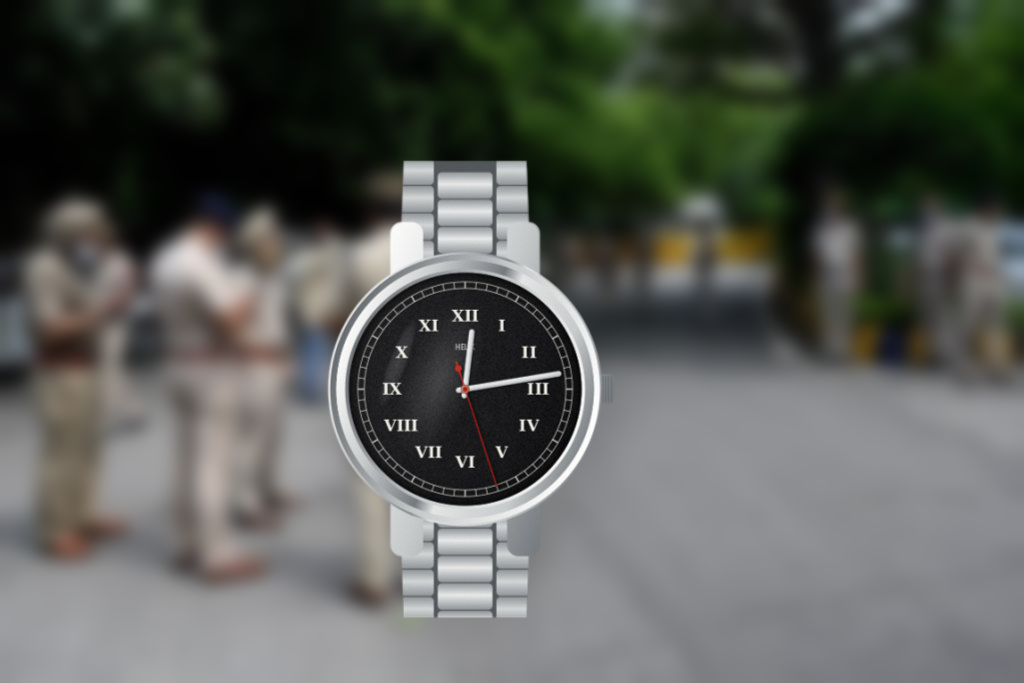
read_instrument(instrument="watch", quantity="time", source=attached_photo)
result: 12:13:27
